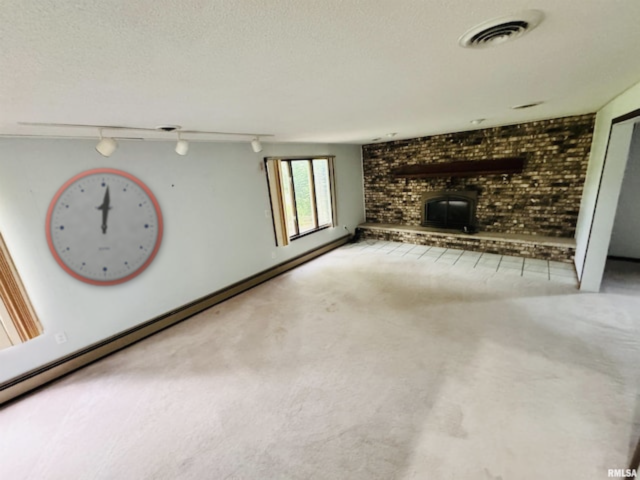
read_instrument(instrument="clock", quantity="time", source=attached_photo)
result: 12:01
